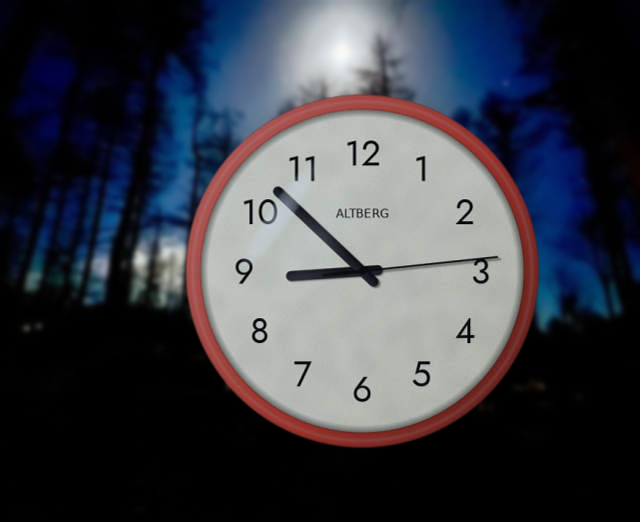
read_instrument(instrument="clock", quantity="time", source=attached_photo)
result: 8:52:14
